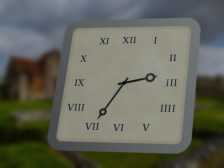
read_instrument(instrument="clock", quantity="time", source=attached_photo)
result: 2:35
